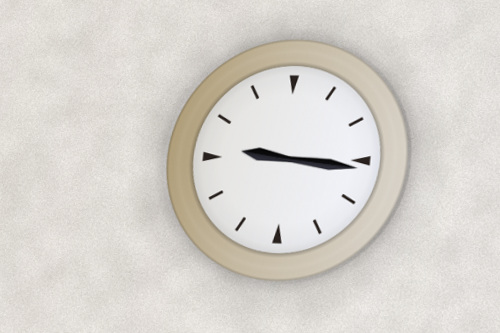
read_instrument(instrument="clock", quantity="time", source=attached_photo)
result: 9:16
